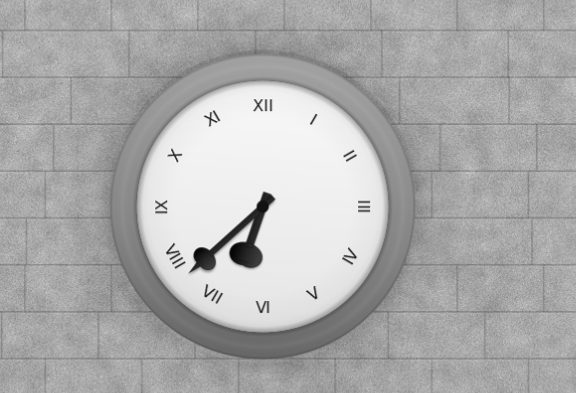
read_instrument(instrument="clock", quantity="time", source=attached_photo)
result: 6:38
